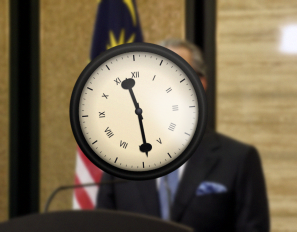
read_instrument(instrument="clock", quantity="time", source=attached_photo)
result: 11:29
